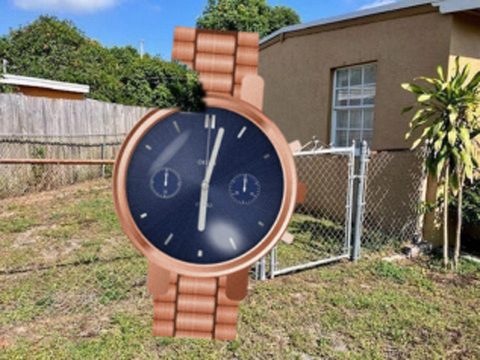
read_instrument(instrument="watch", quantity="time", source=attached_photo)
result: 6:02
